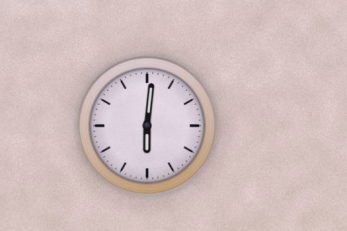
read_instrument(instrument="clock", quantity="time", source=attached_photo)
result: 6:01
